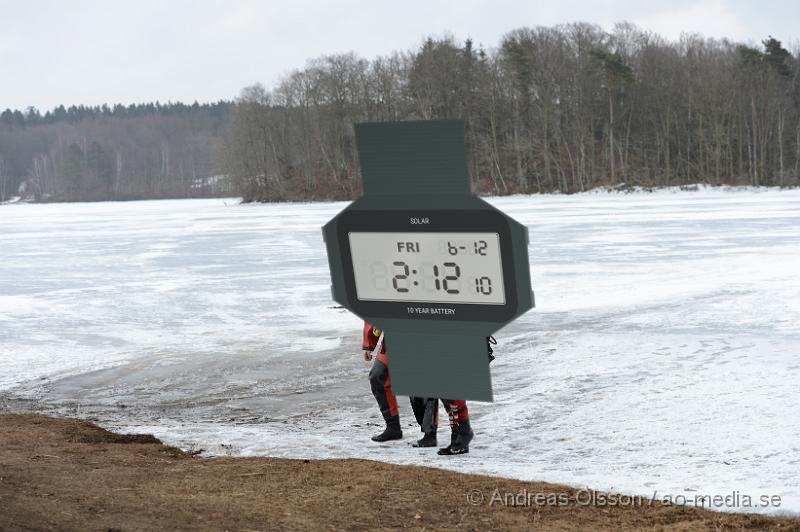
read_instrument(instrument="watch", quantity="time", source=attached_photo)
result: 2:12:10
